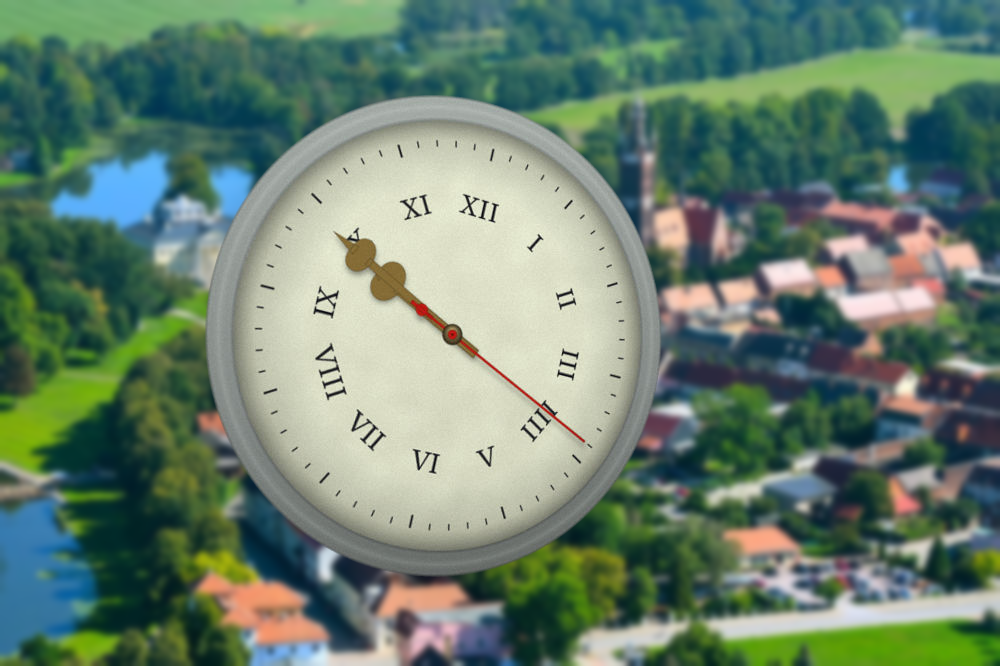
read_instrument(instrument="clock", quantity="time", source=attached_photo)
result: 9:49:19
